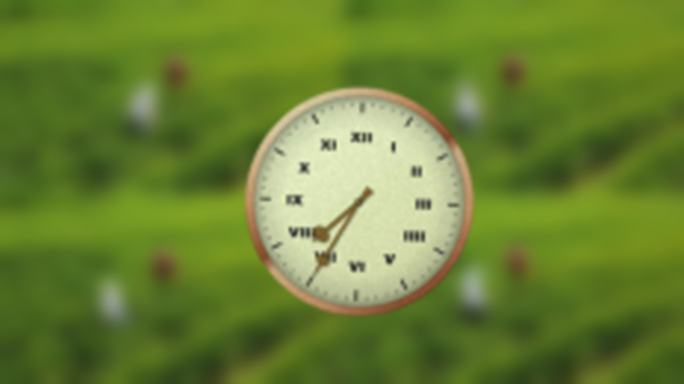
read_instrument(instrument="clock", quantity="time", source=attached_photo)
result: 7:35
